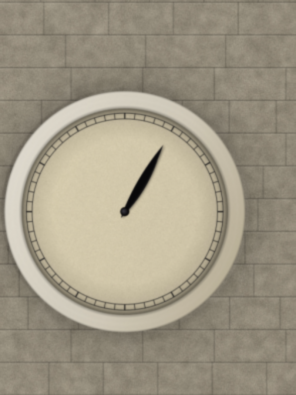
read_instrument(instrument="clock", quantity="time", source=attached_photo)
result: 1:05
